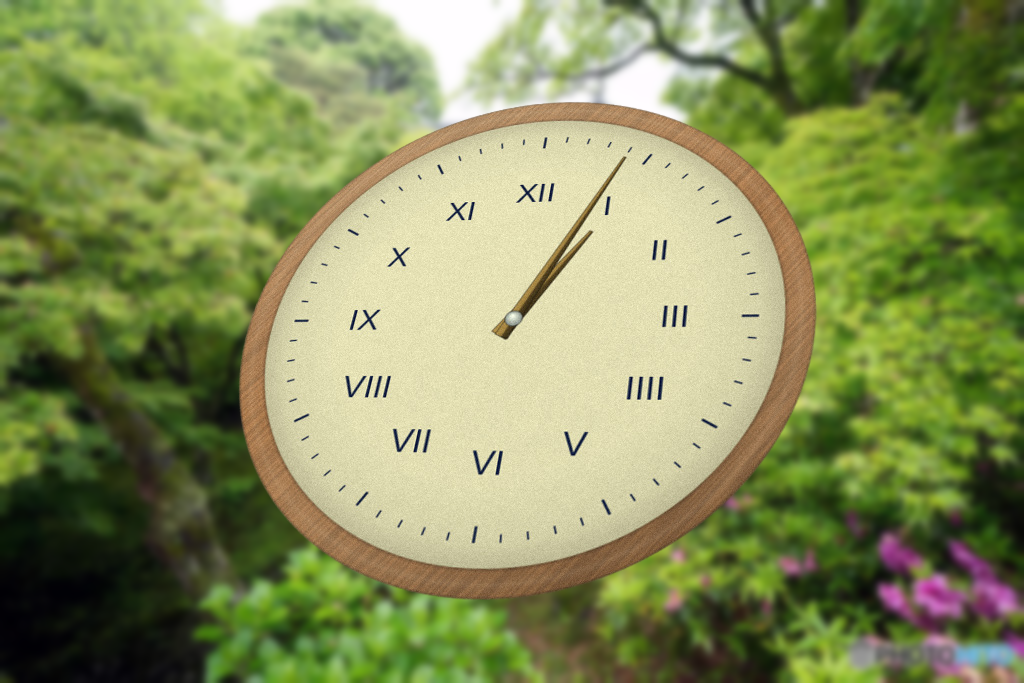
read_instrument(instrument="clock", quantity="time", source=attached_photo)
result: 1:04
